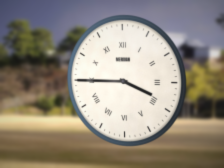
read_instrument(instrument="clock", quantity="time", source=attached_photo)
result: 3:45
